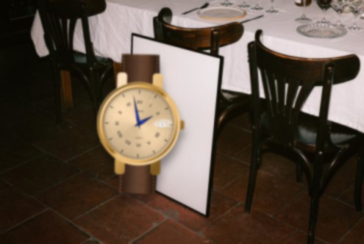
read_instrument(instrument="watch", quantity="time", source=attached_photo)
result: 1:58
